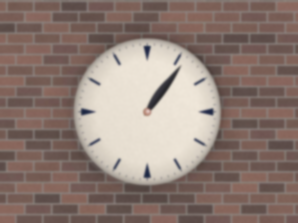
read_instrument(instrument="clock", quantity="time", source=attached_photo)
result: 1:06
